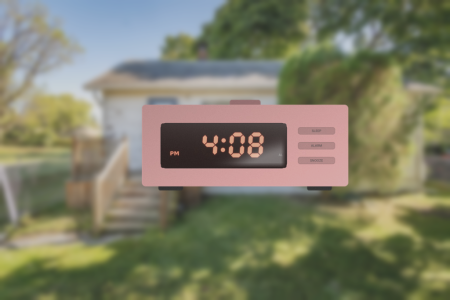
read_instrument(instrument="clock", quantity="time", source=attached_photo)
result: 4:08
